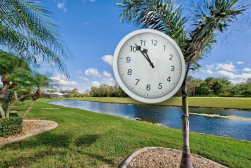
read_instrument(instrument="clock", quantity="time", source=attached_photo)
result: 10:52
